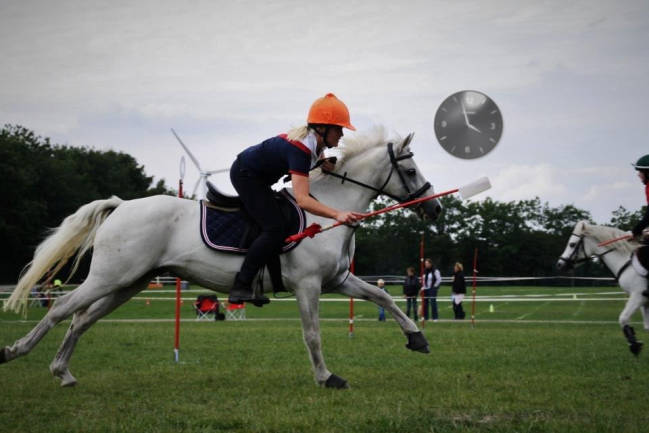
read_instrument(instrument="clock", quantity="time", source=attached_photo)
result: 3:57
